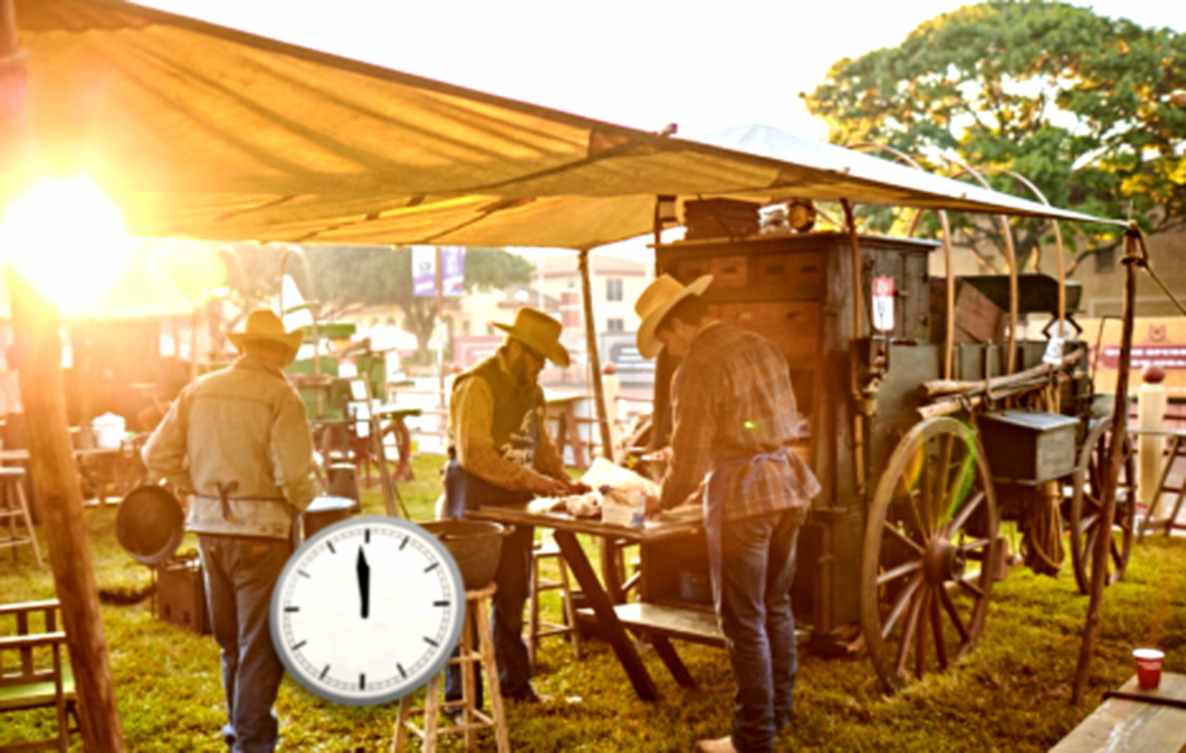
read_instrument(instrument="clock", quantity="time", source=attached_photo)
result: 11:59
